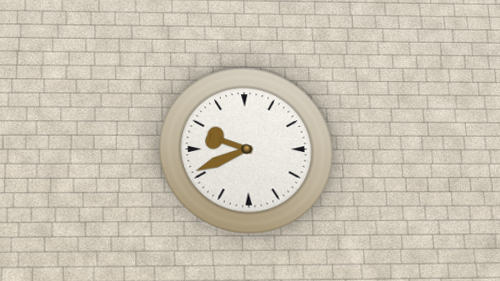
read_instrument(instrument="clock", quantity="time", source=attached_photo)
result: 9:41
